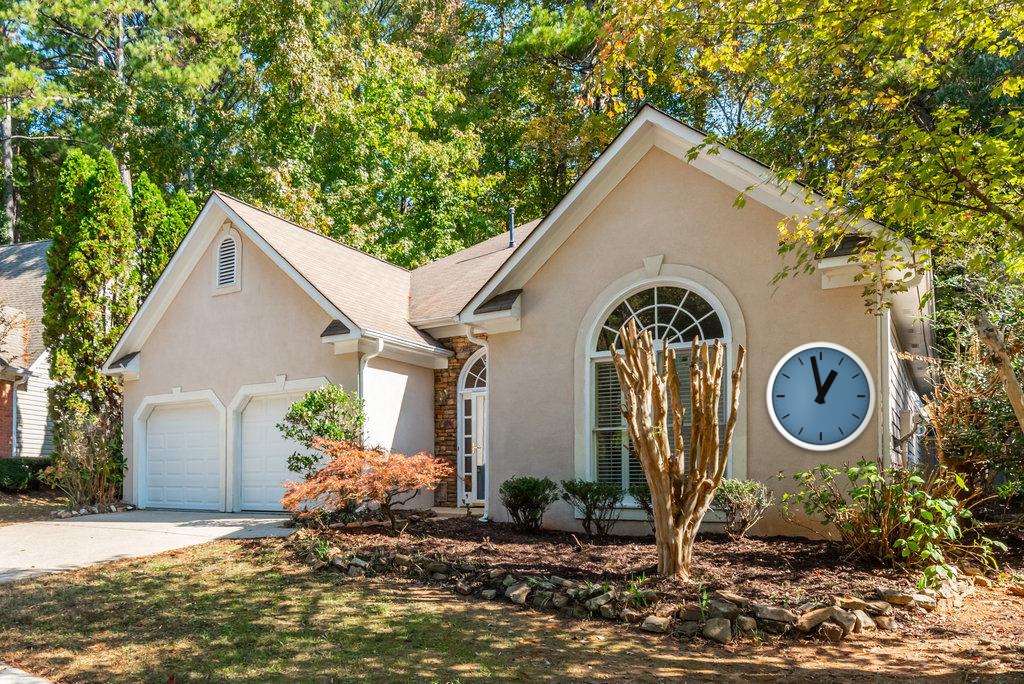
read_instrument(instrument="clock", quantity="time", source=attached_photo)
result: 12:58
